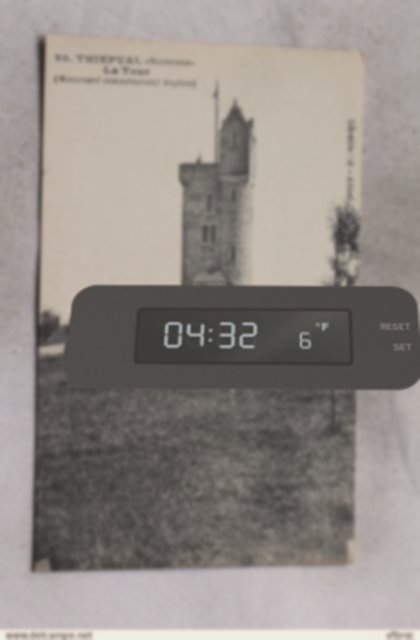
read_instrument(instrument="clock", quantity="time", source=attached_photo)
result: 4:32
